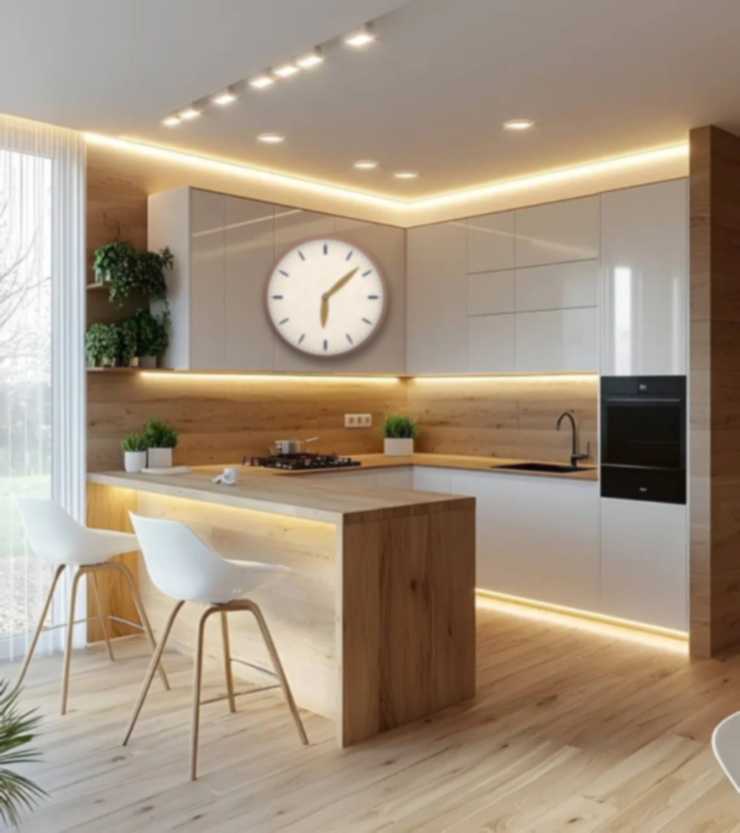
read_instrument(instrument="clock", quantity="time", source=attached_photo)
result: 6:08
